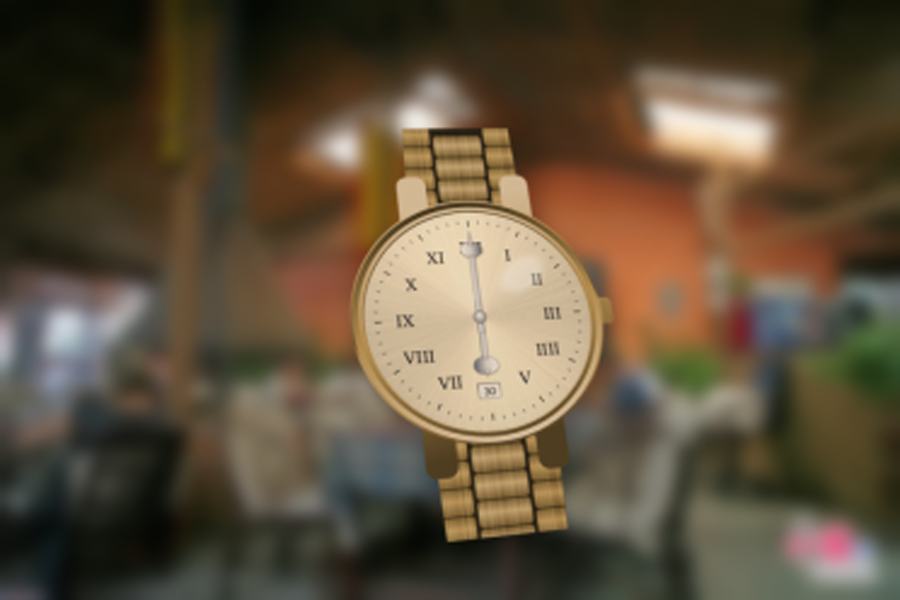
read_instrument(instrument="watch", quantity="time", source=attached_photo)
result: 6:00
